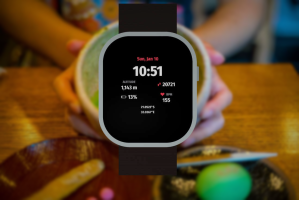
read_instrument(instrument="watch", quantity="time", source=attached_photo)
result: 10:51
